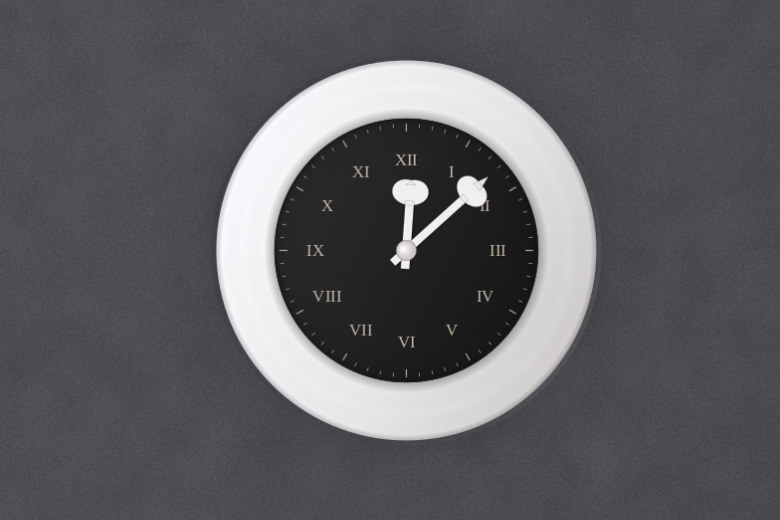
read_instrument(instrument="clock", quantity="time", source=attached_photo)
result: 12:08
